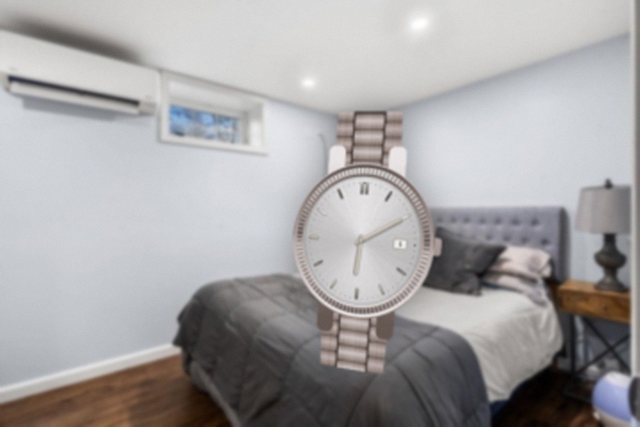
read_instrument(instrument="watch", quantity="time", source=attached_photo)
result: 6:10
